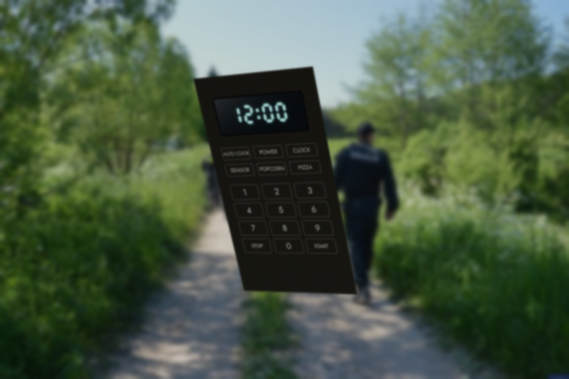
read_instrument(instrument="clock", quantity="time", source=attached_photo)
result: 12:00
